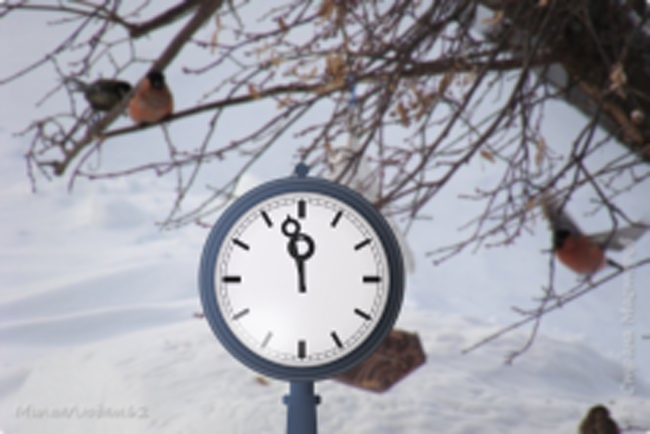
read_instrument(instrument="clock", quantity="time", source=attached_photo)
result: 11:58
